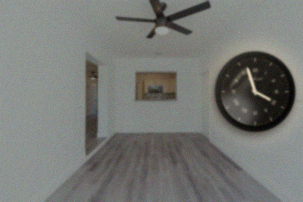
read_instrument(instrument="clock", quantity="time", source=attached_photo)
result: 3:57
